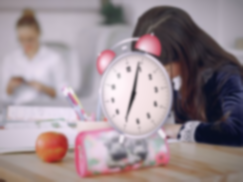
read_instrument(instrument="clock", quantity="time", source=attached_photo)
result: 7:04
